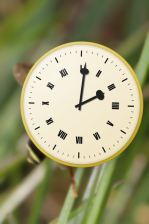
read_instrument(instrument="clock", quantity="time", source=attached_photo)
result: 3:06
